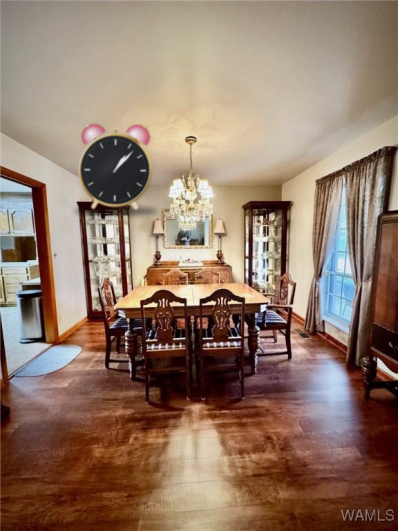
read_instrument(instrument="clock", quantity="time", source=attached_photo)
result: 1:07
